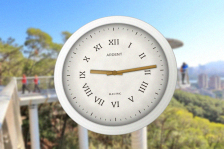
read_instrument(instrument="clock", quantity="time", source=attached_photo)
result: 9:14
